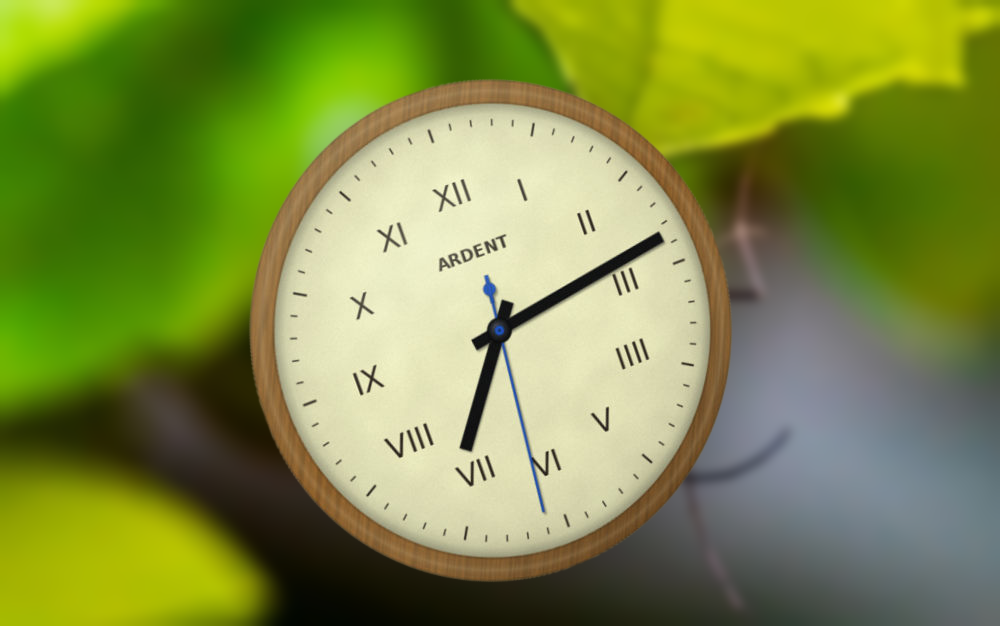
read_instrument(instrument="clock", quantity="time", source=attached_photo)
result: 7:13:31
